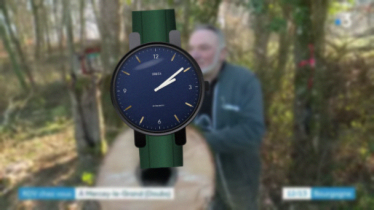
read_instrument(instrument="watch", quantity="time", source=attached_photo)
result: 2:09
